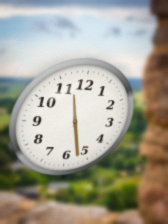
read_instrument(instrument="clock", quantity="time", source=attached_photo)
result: 11:27
